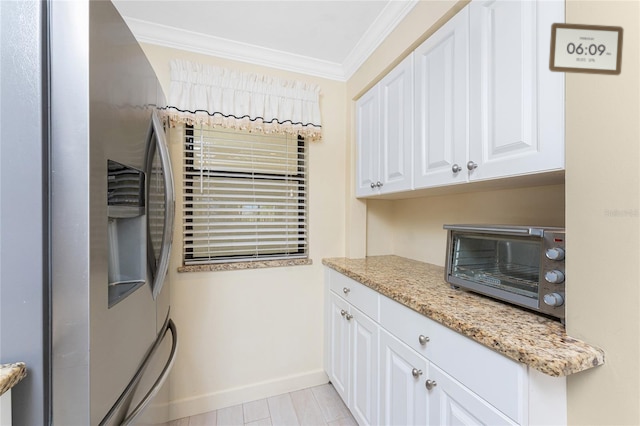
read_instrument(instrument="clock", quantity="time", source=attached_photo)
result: 6:09
